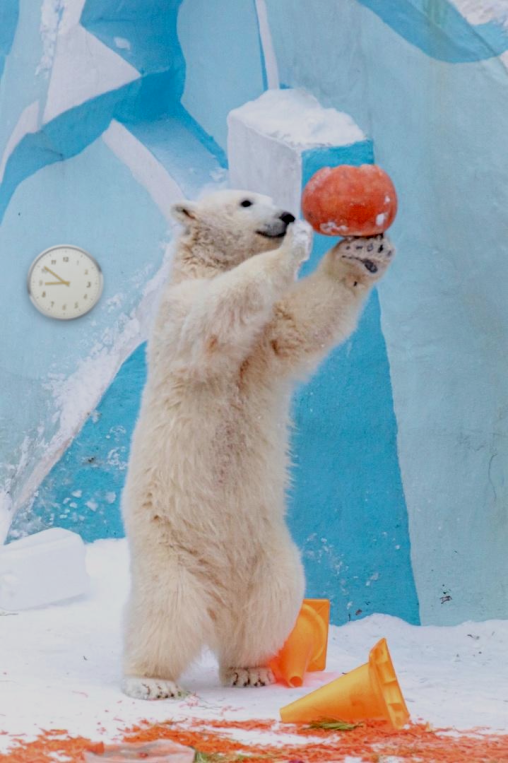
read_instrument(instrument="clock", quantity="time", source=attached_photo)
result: 8:51
